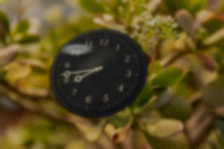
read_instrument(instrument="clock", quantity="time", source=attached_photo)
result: 7:42
